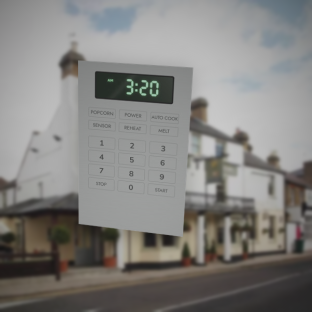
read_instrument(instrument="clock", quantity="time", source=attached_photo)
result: 3:20
